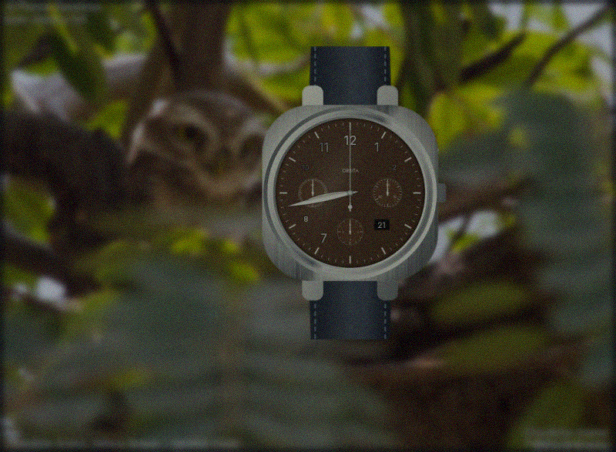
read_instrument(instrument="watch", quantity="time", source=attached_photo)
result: 8:43
